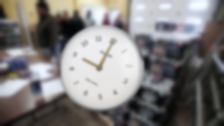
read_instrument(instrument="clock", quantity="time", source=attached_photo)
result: 9:00
